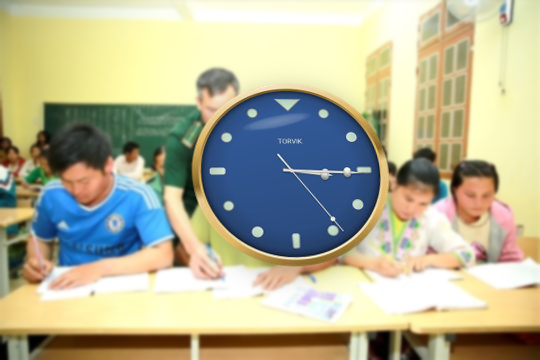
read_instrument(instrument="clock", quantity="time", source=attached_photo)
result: 3:15:24
